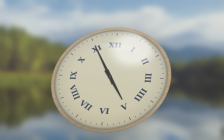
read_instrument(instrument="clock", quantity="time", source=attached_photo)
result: 4:55
